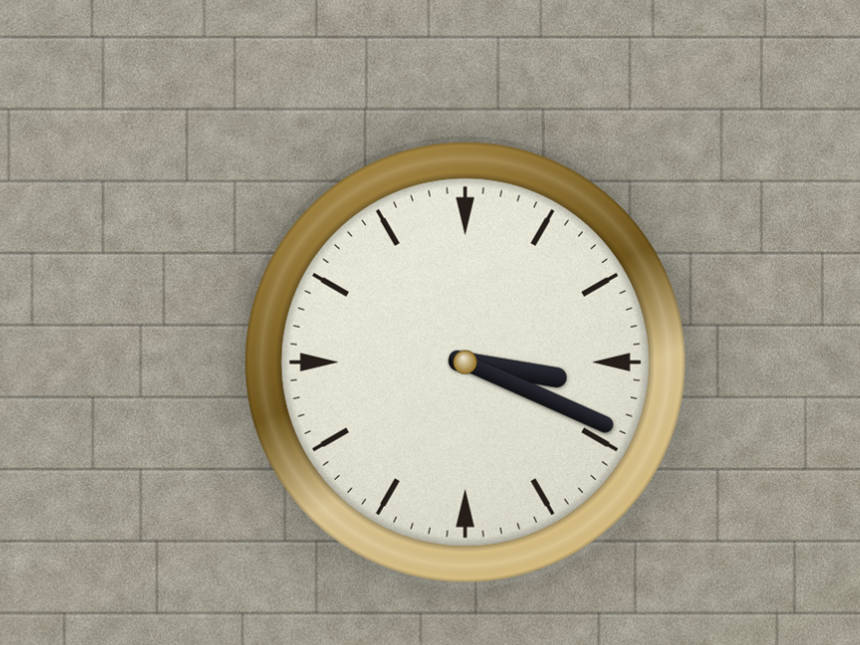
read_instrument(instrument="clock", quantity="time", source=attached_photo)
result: 3:19
